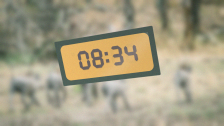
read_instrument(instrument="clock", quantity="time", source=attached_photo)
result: 8:34
